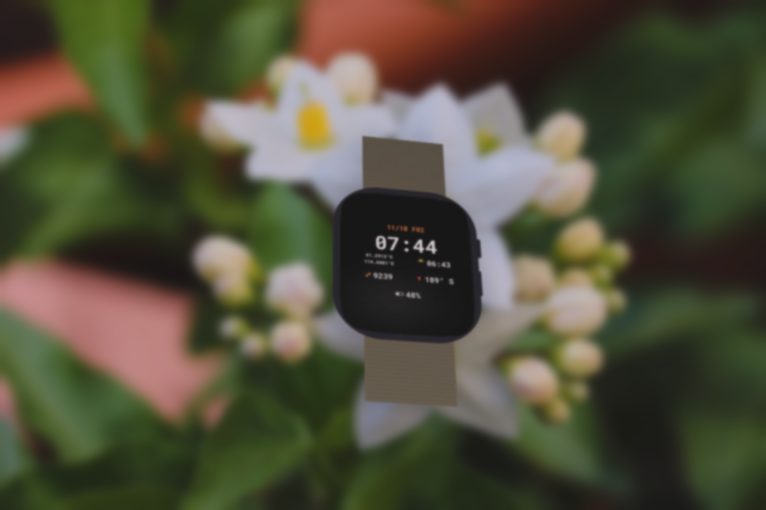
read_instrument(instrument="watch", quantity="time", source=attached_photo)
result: 7:44
